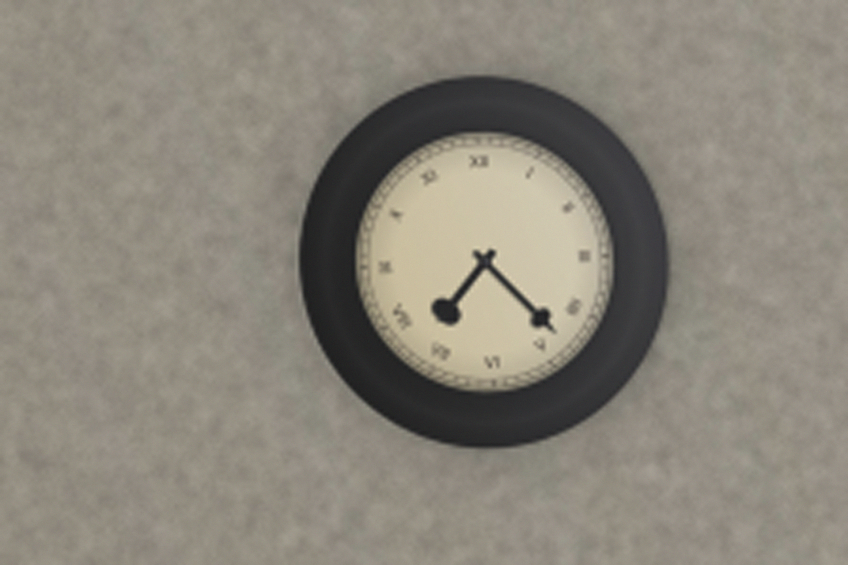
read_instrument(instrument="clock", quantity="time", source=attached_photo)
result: 7:23
